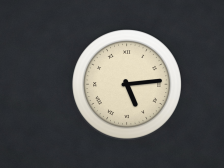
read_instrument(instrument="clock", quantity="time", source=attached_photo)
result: 5:14
